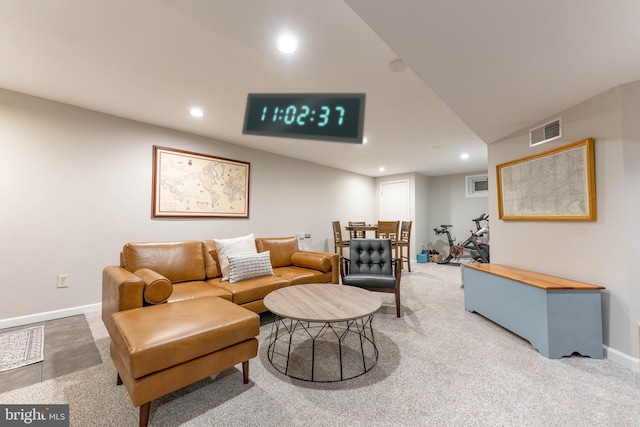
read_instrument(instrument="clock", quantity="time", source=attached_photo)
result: 11:02:37
